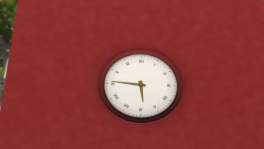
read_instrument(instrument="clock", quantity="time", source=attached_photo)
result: 5:46
